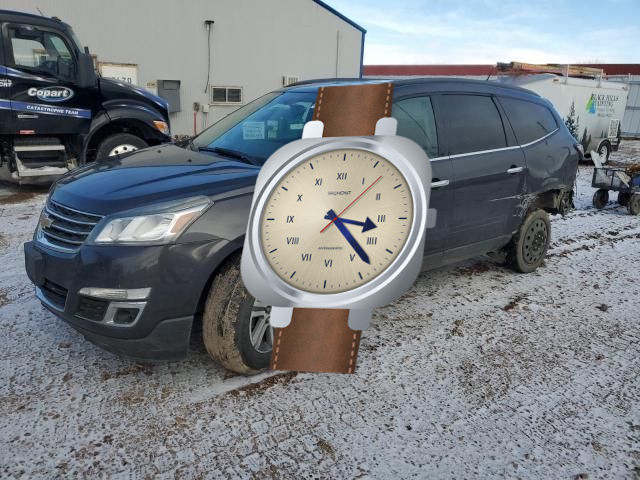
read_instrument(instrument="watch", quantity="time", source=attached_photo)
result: 3:23:07
